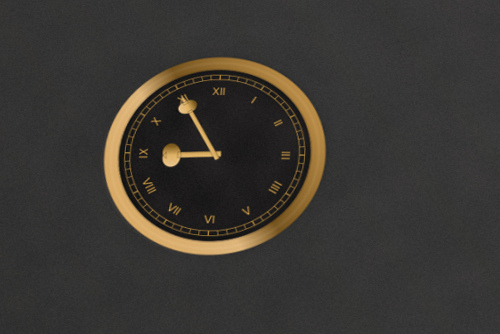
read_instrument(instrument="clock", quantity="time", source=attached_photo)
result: 8:55
